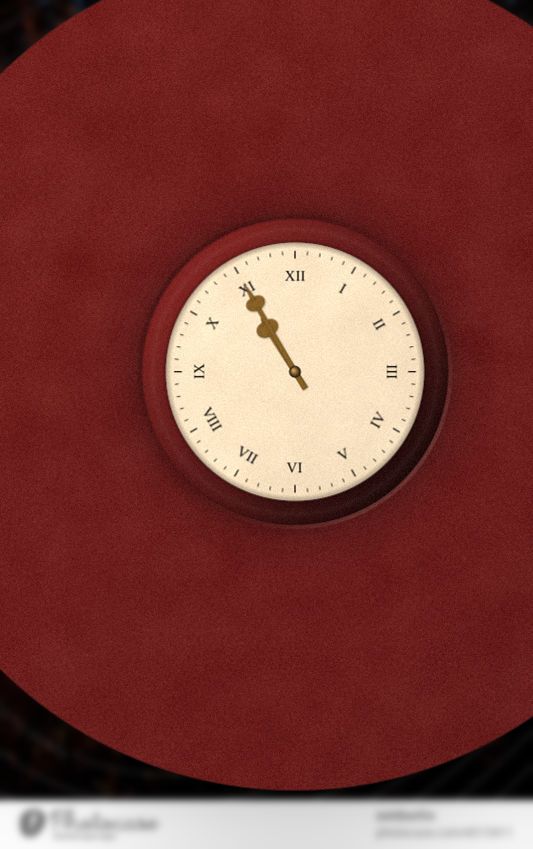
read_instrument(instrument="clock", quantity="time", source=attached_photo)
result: 10:55
